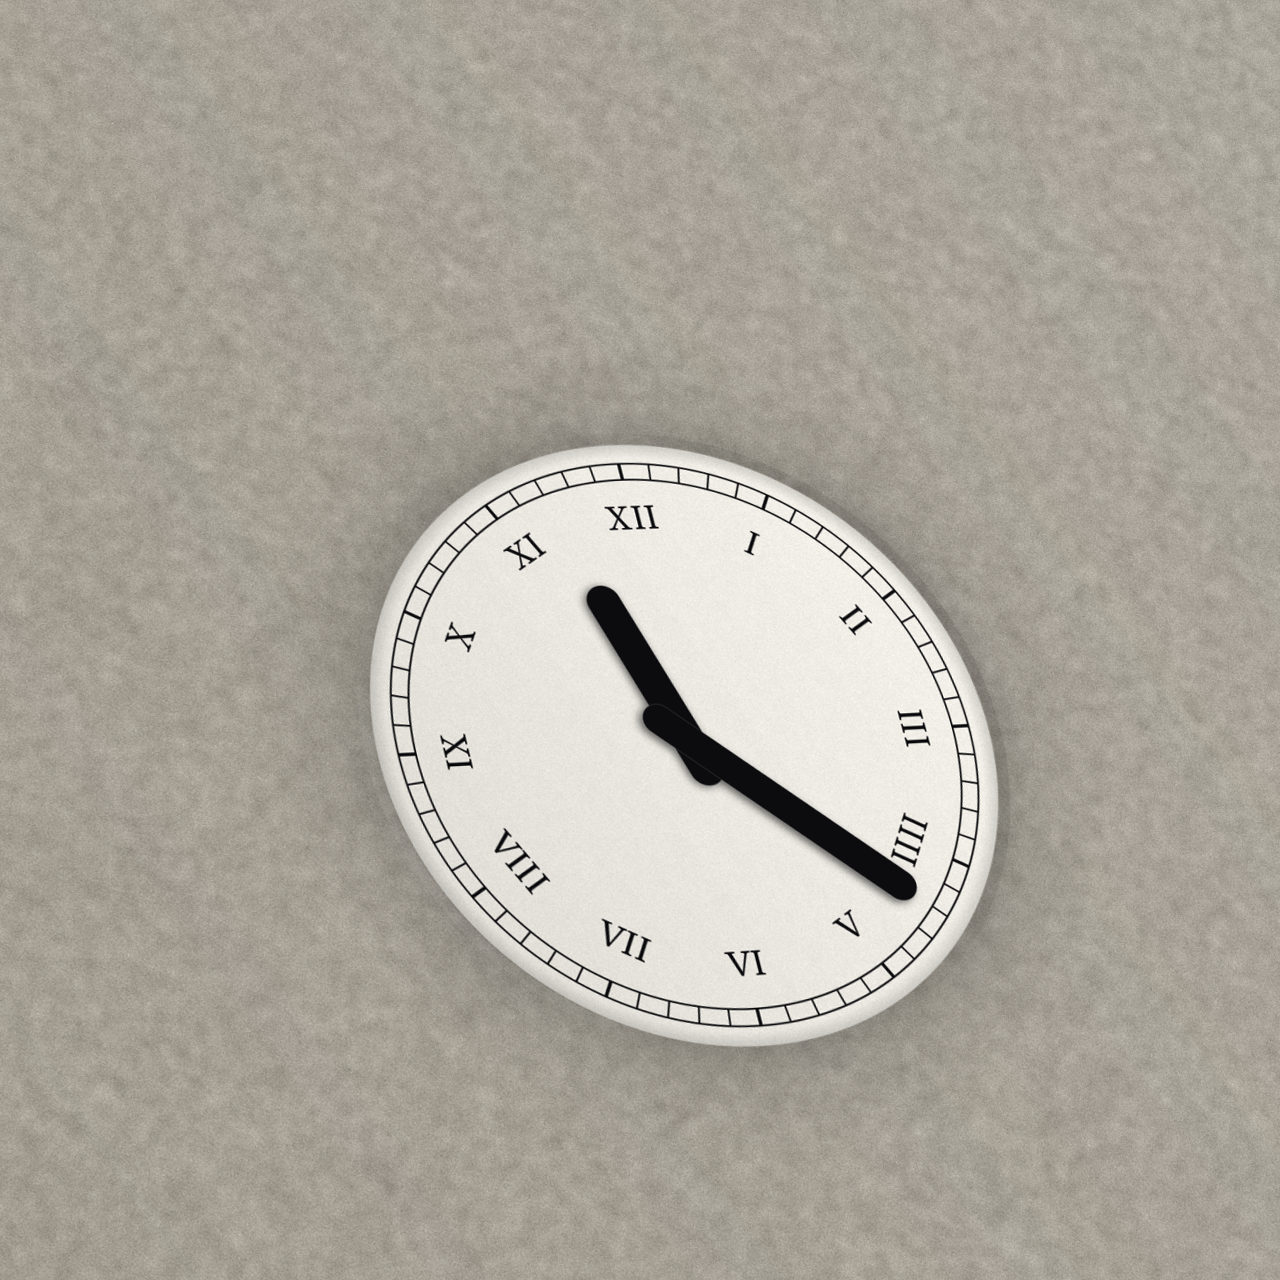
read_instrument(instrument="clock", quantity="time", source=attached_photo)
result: 11:22
